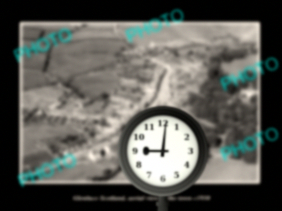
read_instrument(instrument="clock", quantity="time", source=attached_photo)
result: 9:01
